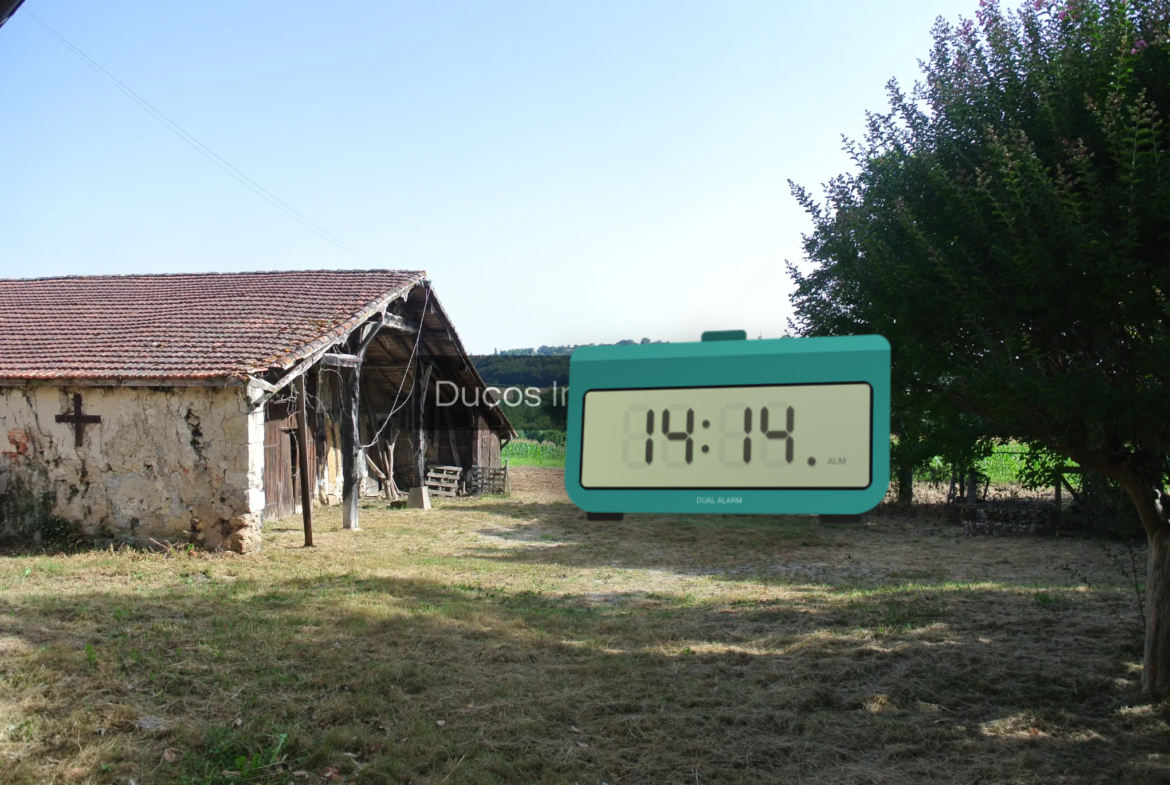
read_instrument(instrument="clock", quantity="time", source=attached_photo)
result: 14:14
